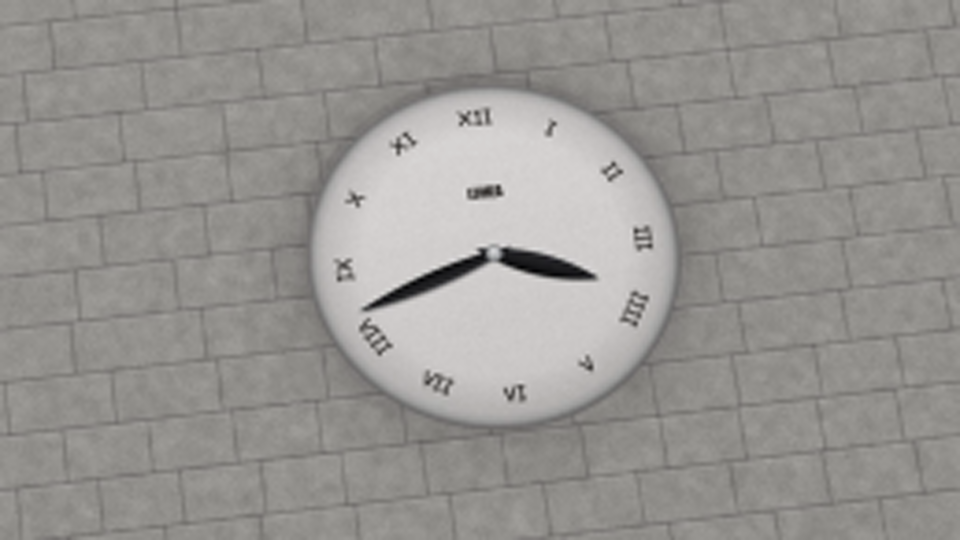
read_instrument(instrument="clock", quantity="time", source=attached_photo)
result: 3:42
